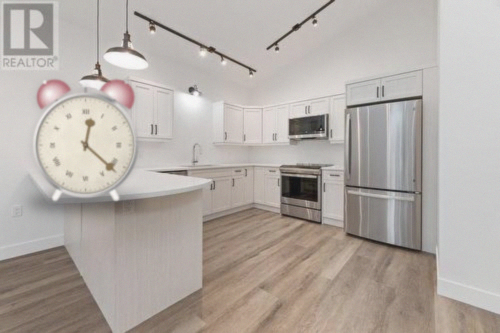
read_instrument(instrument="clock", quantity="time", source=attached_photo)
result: 12:22
